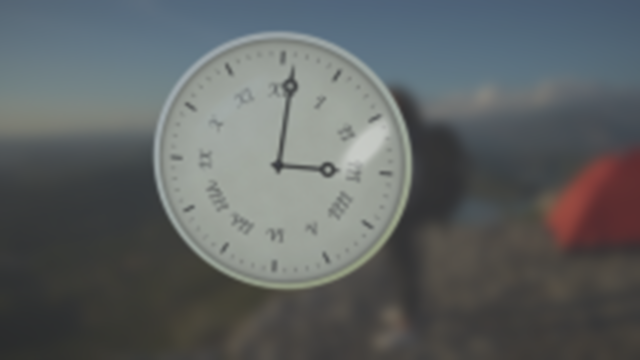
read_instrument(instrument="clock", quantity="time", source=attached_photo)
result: 3:01
